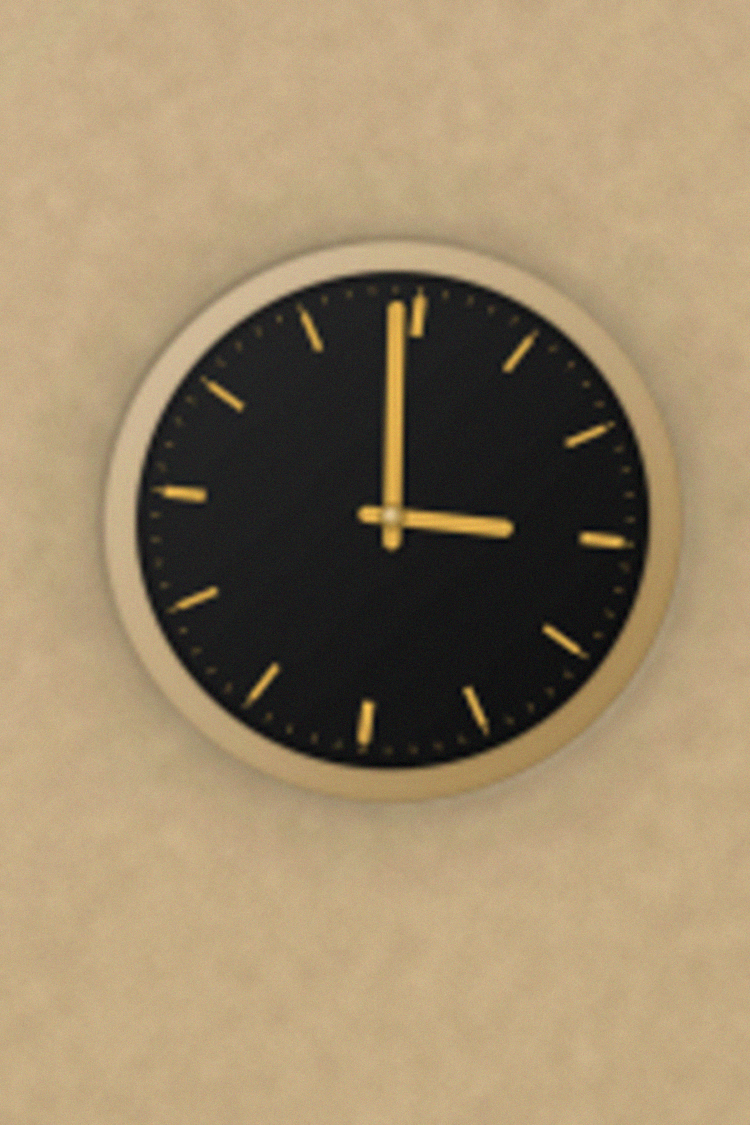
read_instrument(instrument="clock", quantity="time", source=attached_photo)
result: 2:59
